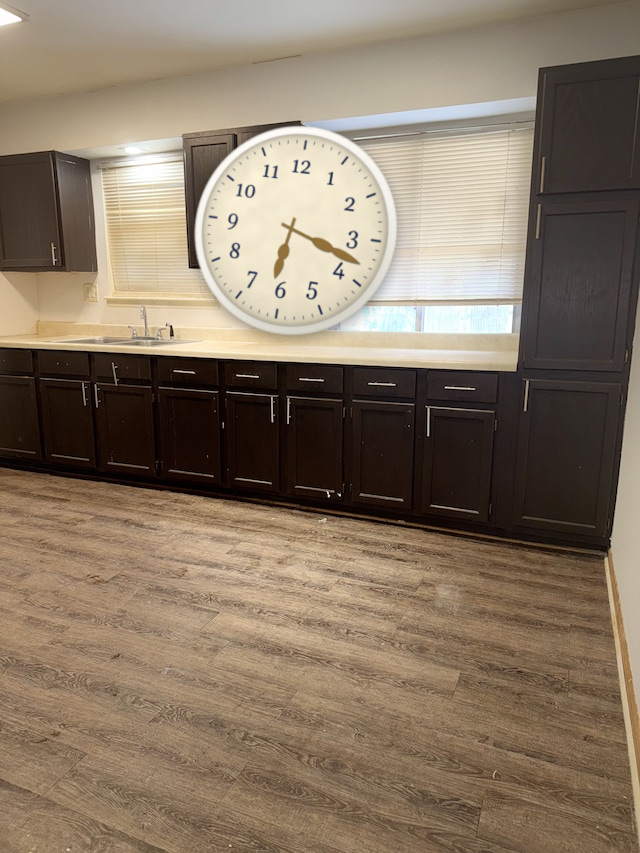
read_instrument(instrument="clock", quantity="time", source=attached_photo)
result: 6:18
